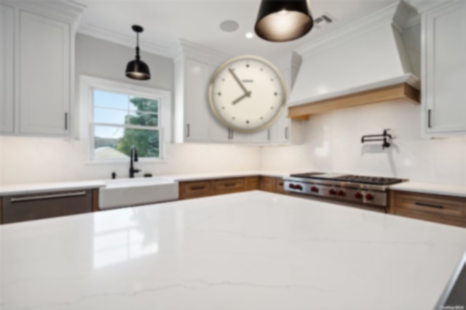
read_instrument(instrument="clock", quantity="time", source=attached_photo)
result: 7:54
